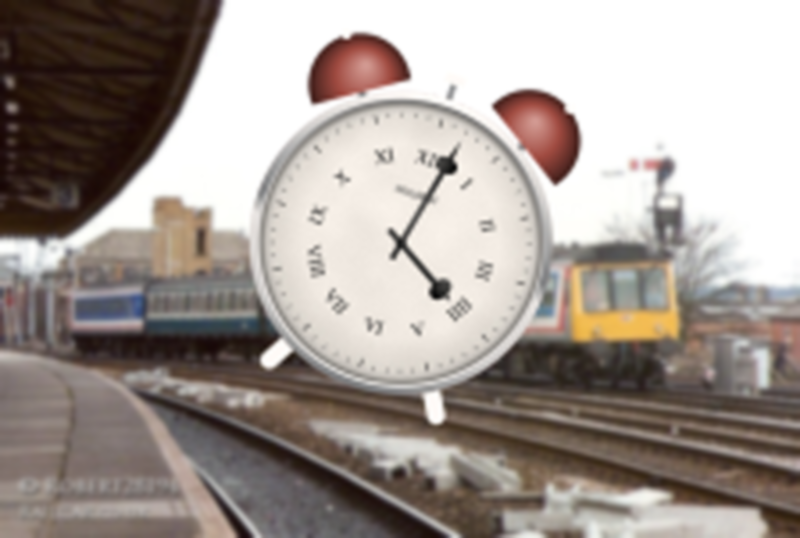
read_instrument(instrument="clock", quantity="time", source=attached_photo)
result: 4:02
